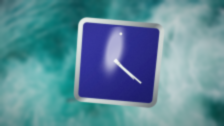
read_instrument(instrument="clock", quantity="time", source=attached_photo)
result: 4:21
